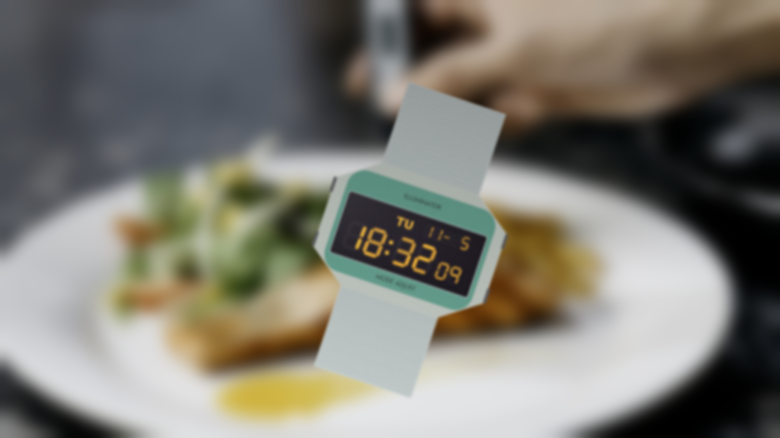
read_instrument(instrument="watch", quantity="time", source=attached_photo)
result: 18:32:09
